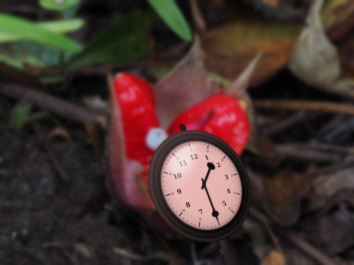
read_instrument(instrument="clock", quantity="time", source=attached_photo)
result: 1:30
